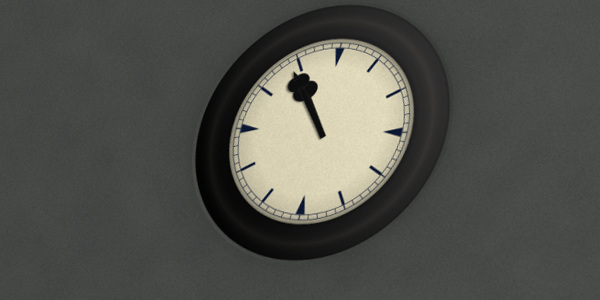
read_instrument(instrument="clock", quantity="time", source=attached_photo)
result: 10:54
